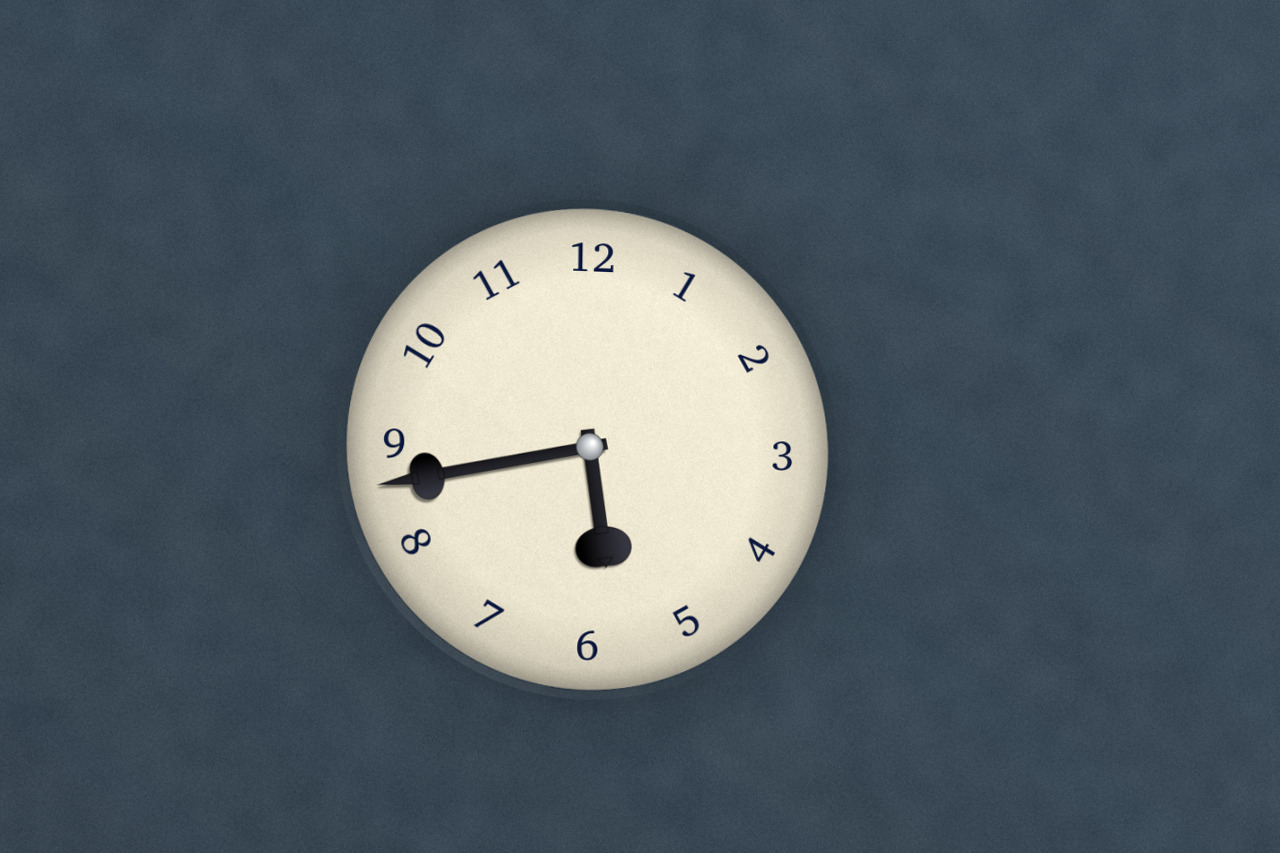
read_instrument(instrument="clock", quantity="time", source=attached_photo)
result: 5:43
